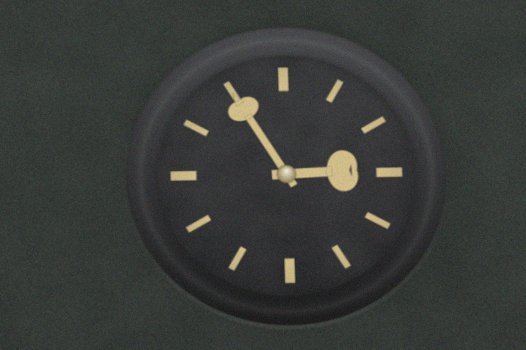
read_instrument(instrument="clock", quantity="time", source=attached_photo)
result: 2:55
